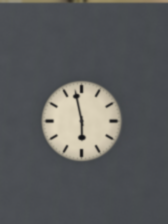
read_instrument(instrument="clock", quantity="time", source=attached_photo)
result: 5:58
